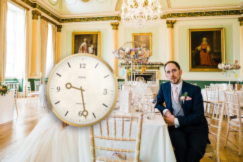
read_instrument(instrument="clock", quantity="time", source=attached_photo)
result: 9:28
